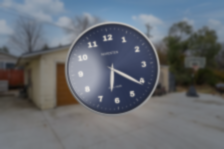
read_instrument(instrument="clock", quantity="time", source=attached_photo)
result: 6:21
